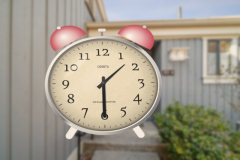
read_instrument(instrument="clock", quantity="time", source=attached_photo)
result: 1:30
